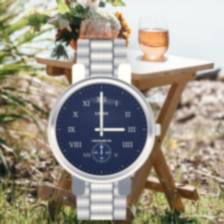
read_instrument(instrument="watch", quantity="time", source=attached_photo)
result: 3:00
